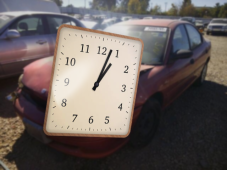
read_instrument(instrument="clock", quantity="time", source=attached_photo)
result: 1:03
